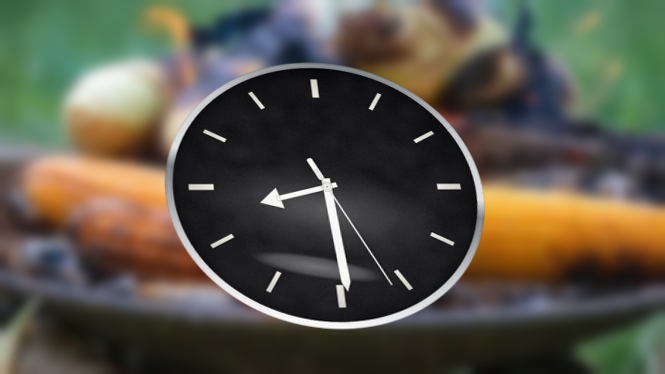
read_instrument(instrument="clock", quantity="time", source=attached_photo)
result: 8:29:26
